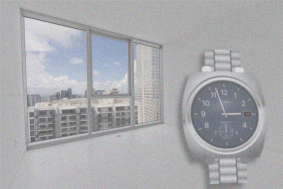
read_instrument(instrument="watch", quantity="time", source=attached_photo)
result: 2:57
